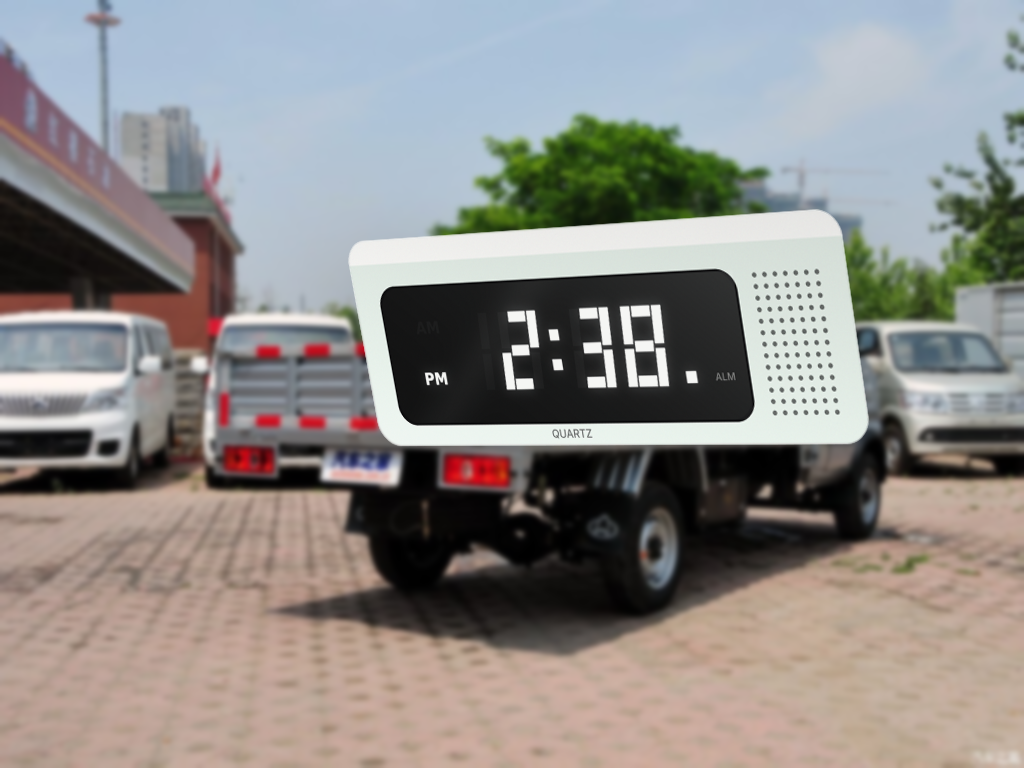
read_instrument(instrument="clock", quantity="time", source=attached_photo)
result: 2:38
